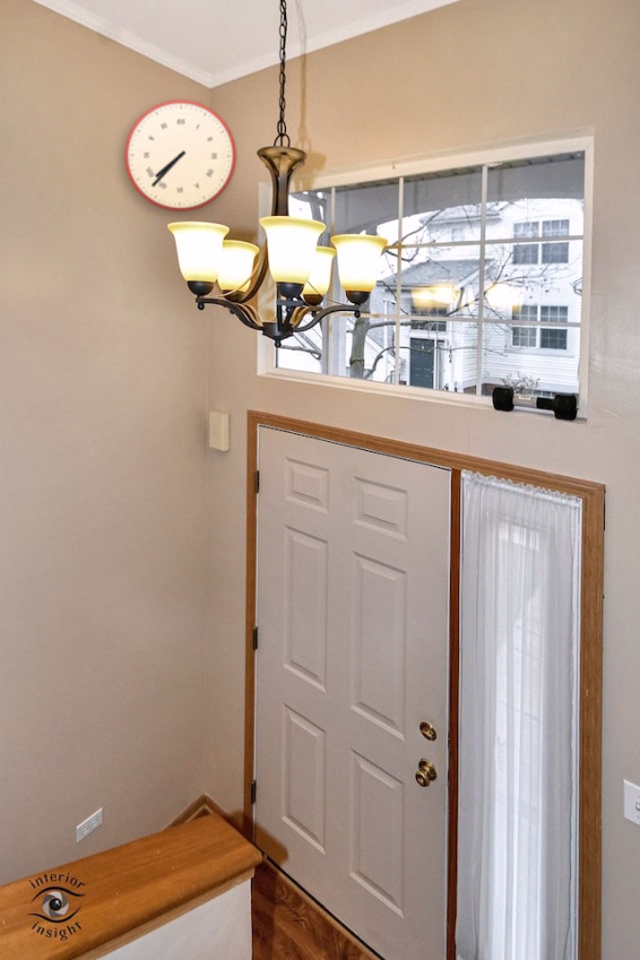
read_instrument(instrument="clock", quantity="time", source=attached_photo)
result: 7:37
